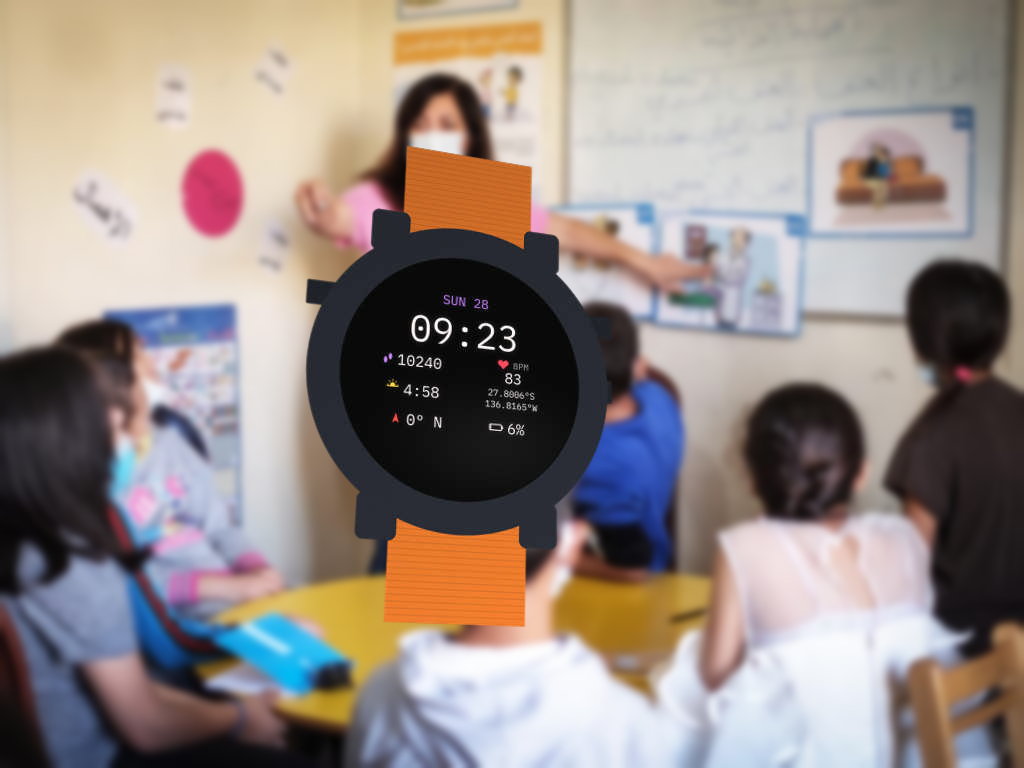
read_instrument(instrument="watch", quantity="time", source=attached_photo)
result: 9:23
